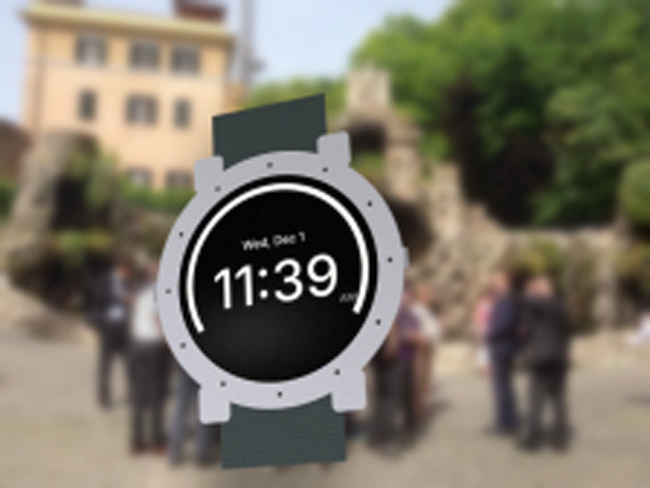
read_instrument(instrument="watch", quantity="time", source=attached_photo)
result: 11:39
